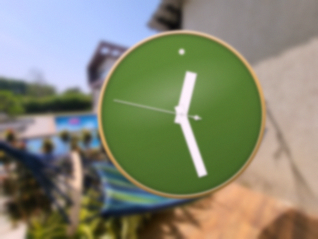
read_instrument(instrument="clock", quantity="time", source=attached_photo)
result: 12:26:47
